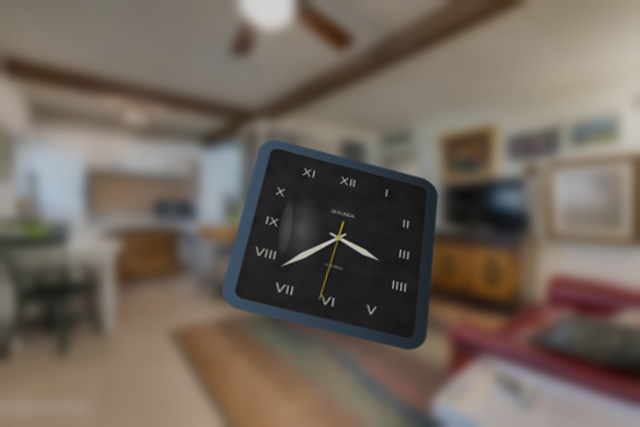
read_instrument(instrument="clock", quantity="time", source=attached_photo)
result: 3:37:31
